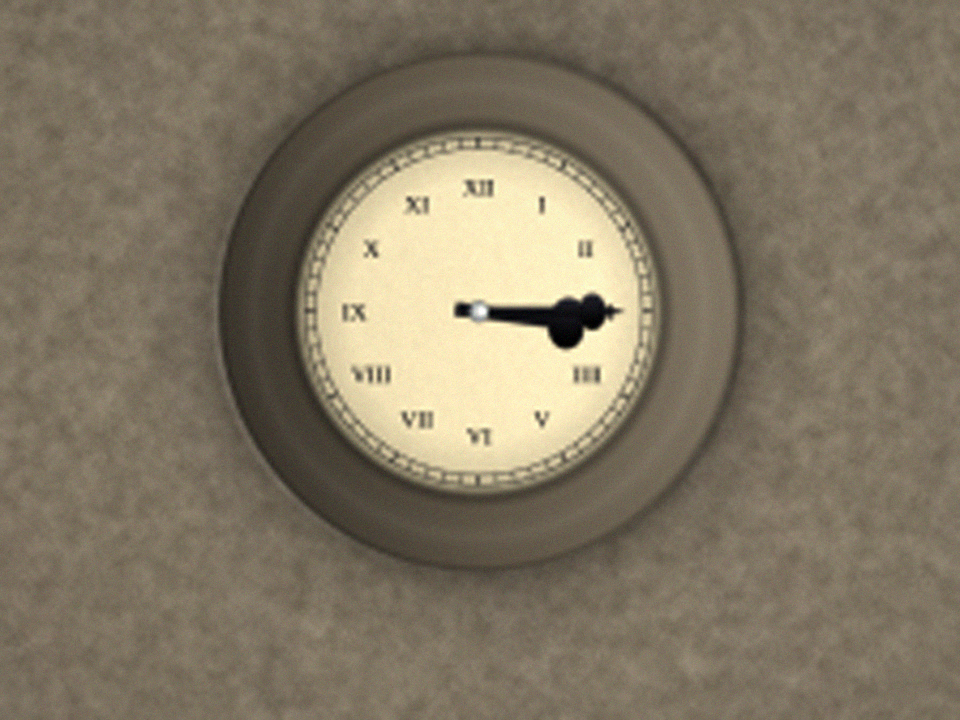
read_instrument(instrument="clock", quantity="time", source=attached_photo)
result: 3:15
